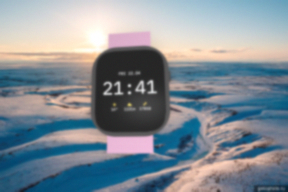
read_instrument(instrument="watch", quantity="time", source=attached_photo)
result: 21:41
